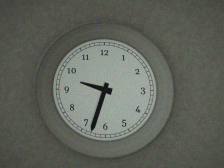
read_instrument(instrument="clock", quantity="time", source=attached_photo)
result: 9:33
